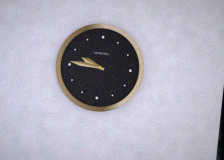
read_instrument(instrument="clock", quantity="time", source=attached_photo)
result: 9:46
